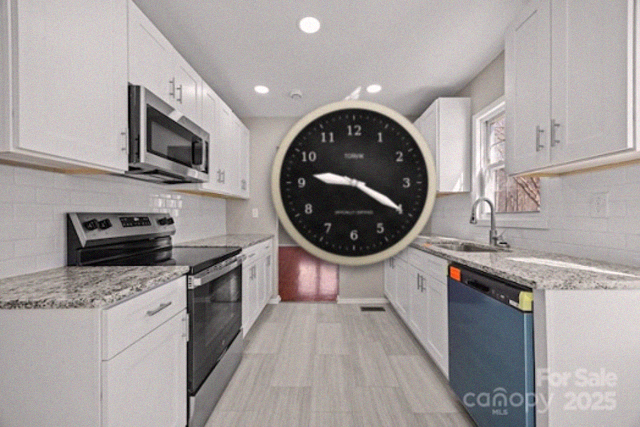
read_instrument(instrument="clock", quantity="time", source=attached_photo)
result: 9:20
